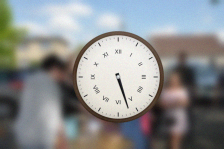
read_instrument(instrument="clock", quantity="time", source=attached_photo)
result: 5:27
